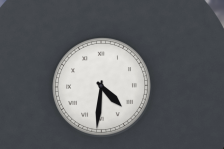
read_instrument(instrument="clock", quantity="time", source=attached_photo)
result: 4:31
